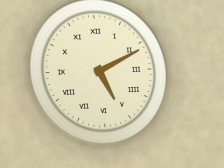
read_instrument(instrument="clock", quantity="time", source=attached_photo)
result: 5:11
